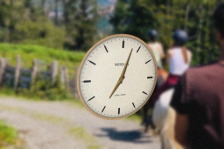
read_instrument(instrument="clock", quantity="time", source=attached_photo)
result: 7:03
